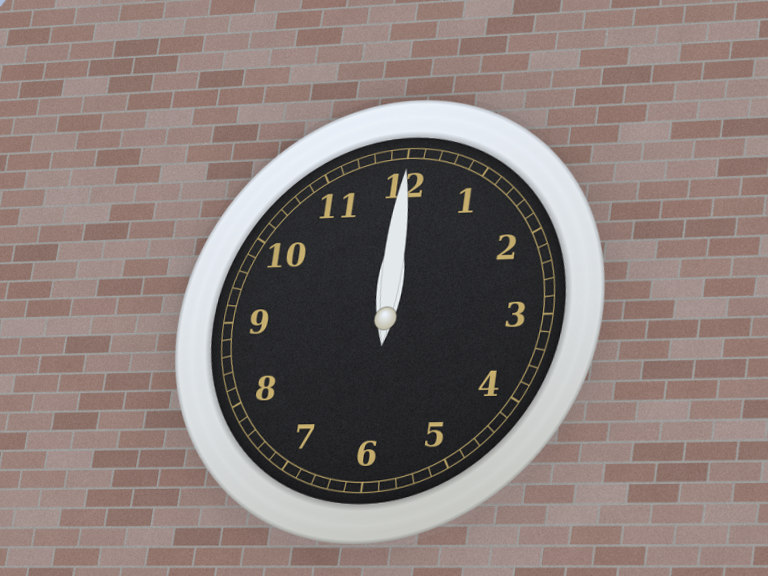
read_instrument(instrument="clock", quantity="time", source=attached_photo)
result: 12:00
